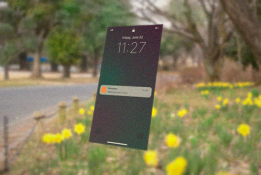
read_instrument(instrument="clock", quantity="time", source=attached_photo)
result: 11:27
